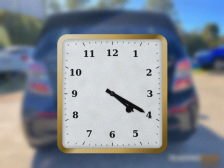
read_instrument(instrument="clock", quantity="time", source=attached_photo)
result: 4:20
